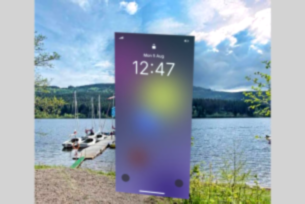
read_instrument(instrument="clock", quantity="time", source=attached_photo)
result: 12:47
